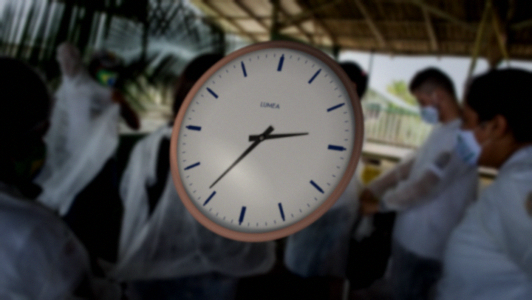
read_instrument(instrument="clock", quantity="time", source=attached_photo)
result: 2:36
